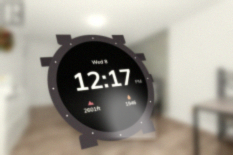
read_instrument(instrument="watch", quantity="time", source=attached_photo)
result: 12:17
